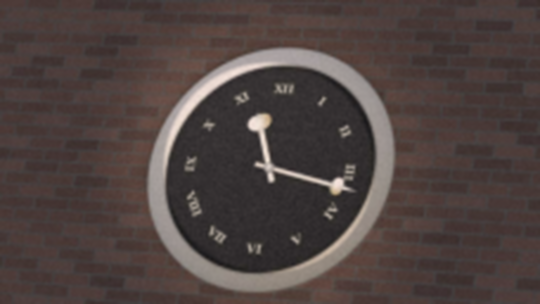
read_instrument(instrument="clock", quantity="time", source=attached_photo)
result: 11:17
